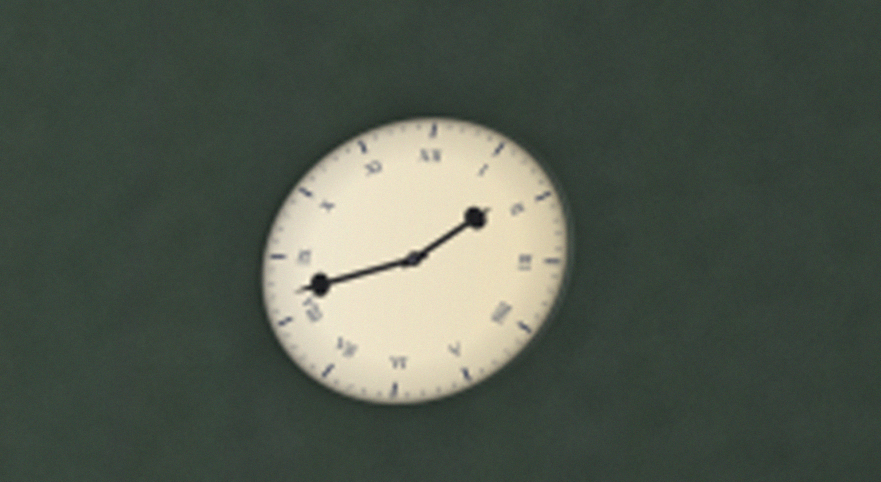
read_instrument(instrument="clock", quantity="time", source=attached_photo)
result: 1:42
